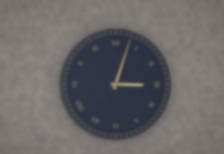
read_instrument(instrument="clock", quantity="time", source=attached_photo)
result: 3:03
